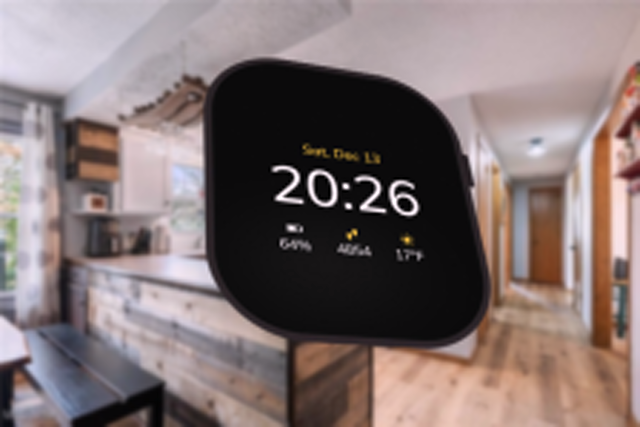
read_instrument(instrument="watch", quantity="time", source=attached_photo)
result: 20:26
